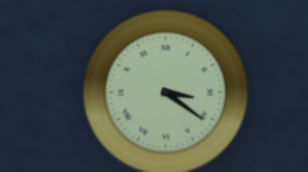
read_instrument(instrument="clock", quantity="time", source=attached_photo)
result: 3:21
